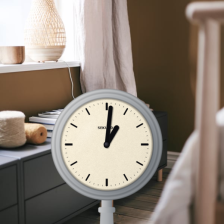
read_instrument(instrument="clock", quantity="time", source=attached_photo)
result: 1:01
